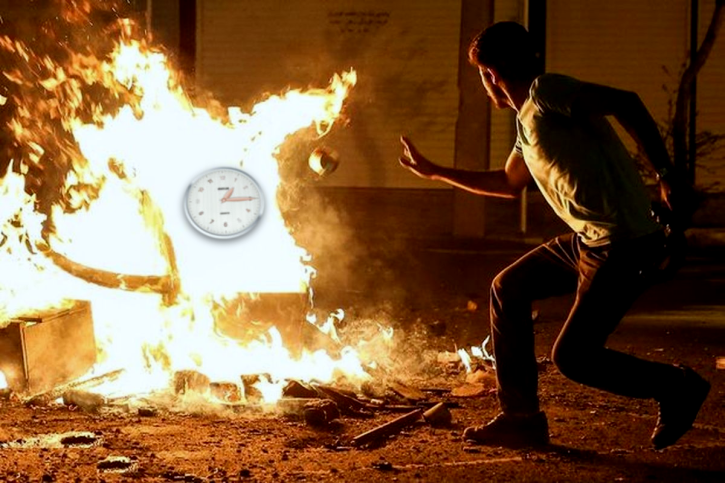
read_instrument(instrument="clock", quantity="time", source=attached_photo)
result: 1:15
